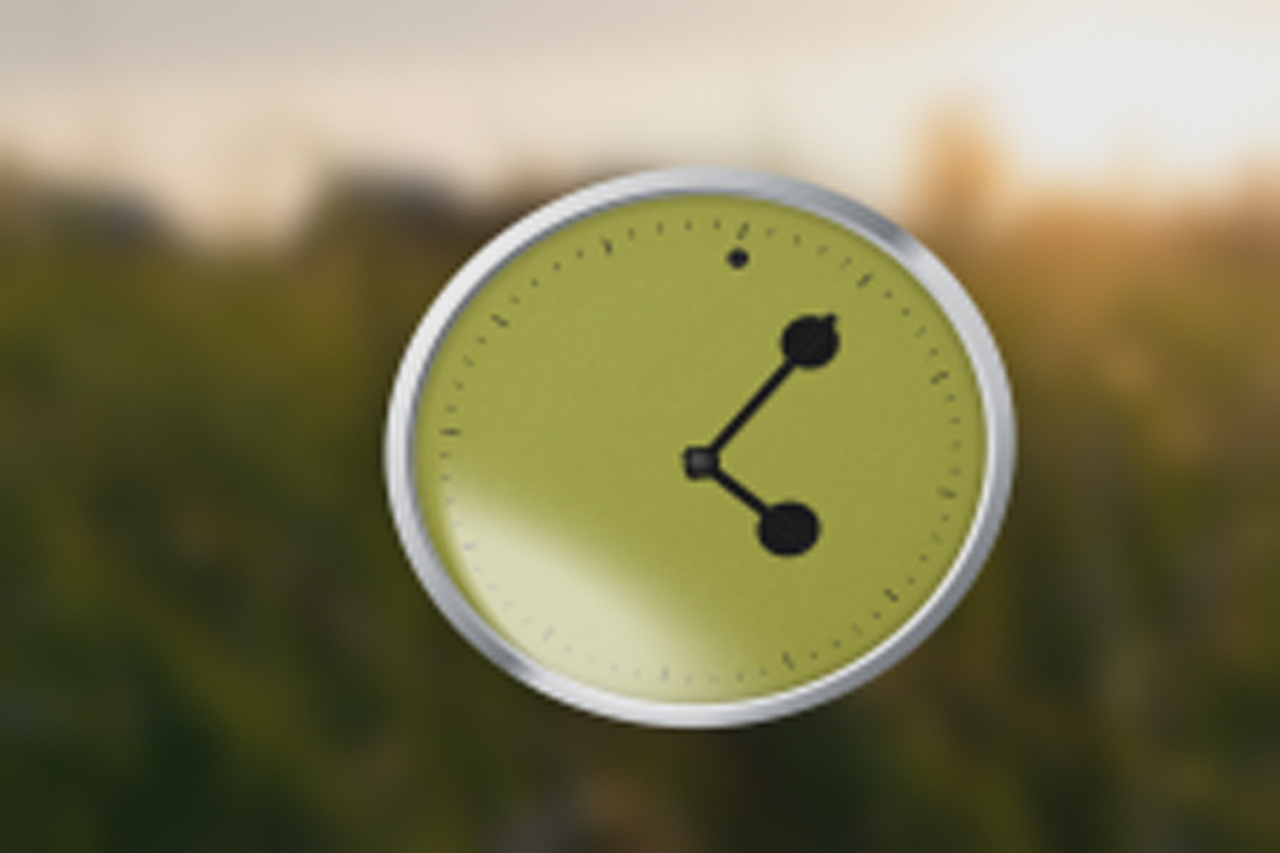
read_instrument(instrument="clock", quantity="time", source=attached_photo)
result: 4:05
